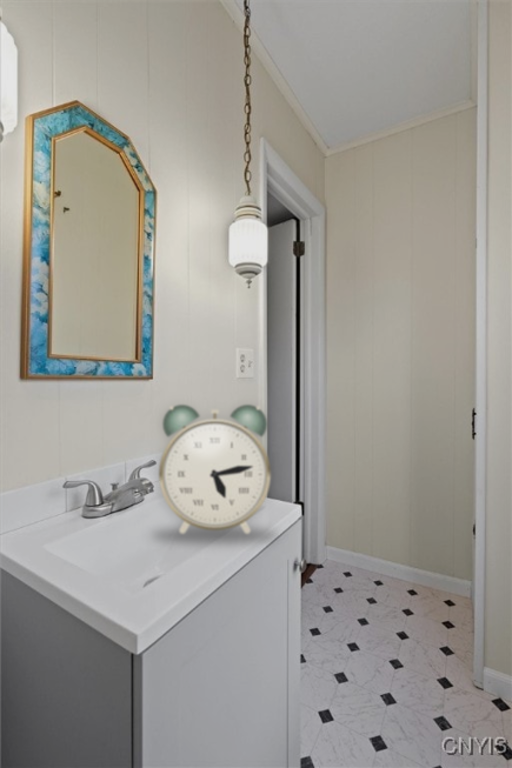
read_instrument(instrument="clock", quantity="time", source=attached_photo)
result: 5:13
